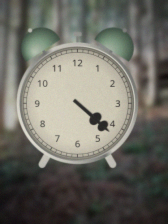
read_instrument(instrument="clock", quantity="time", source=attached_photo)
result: 4:22
